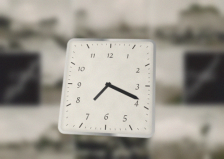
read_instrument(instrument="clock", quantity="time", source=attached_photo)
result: 7:19
